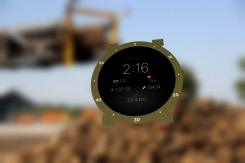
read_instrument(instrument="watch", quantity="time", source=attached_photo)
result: 2:16
